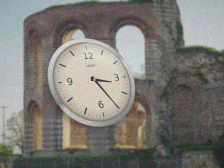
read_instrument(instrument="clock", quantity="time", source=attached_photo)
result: 3:25
